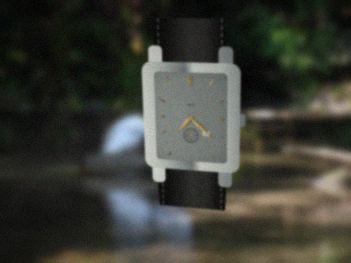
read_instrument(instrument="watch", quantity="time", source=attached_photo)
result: 7:22
